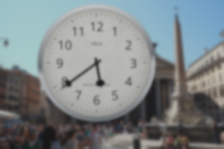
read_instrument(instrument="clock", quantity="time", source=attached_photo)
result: 5:39
